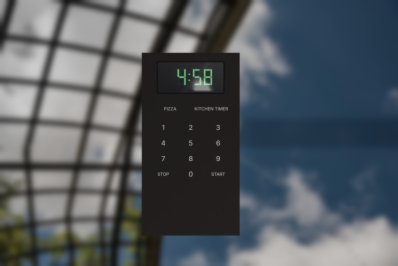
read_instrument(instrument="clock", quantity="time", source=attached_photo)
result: 4:58
